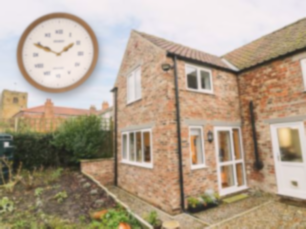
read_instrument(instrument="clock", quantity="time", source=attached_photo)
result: 1:49
